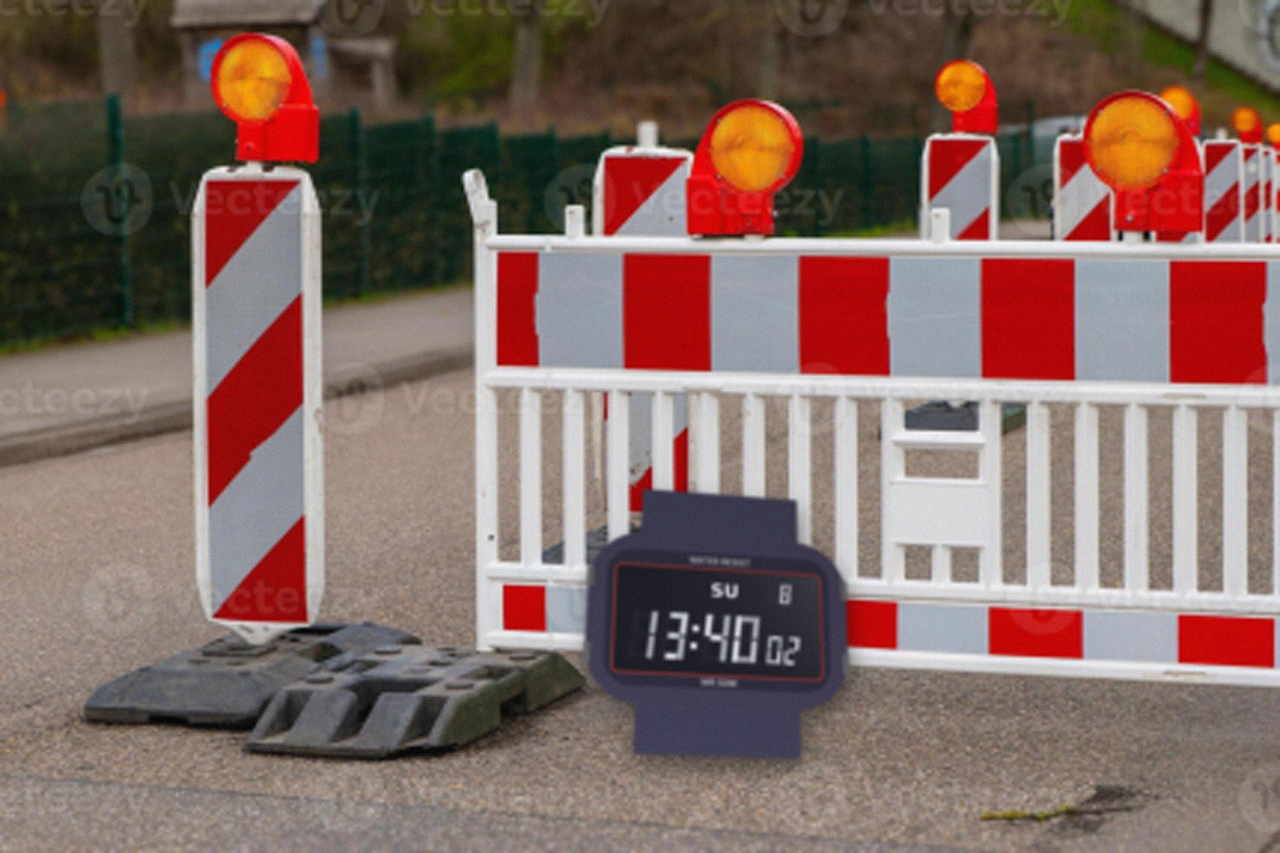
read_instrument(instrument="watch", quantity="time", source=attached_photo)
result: 13:40:02
